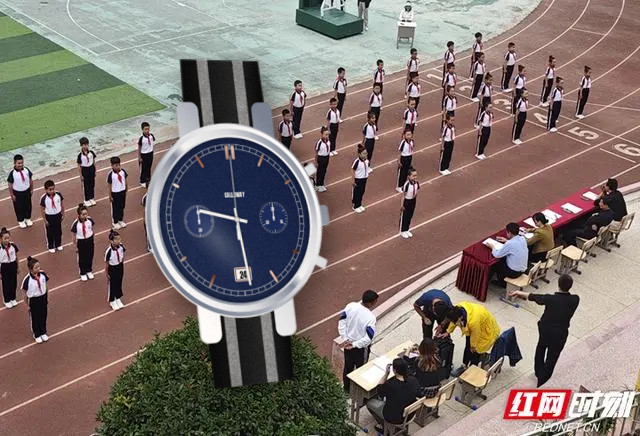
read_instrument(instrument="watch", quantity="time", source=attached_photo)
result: 9:29
